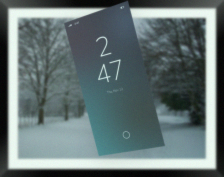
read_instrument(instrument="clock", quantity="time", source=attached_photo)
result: 2:47
